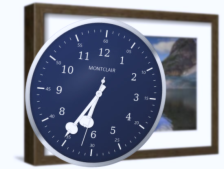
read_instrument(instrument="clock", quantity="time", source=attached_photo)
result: 6:35:32
